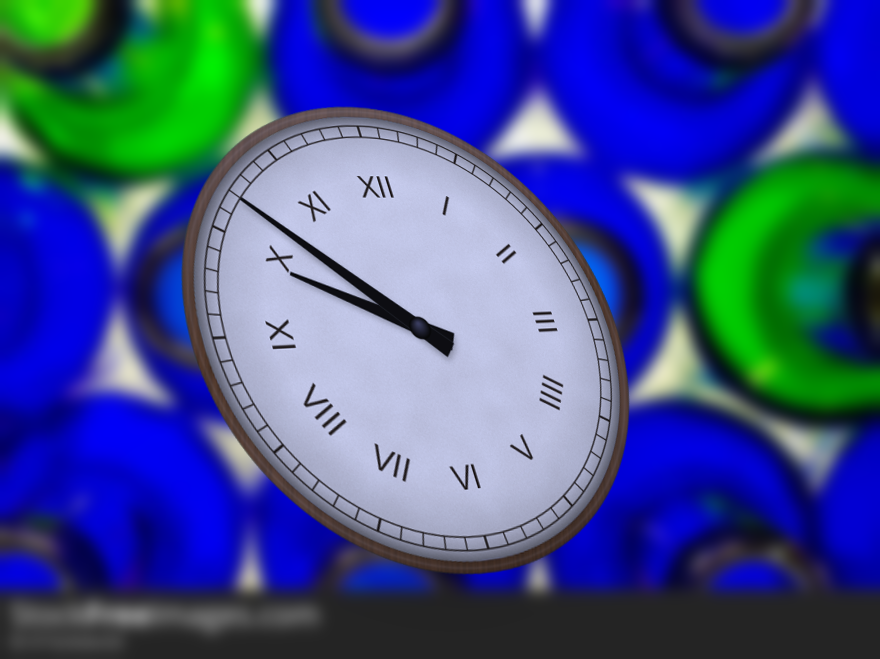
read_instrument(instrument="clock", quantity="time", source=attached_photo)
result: 9:52
